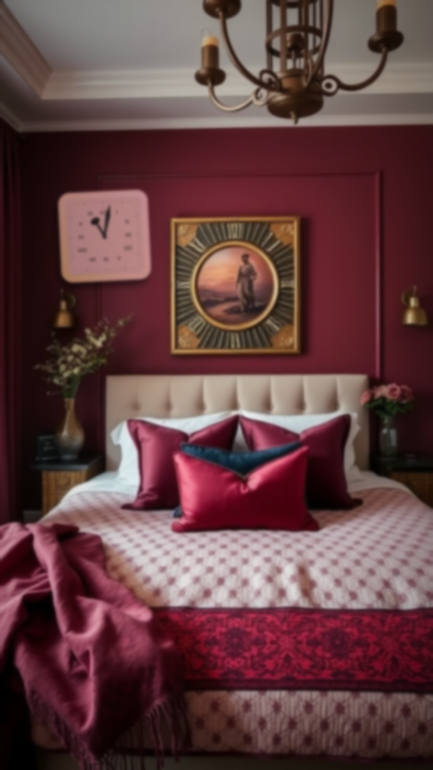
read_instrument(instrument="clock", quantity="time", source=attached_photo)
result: 11:02
